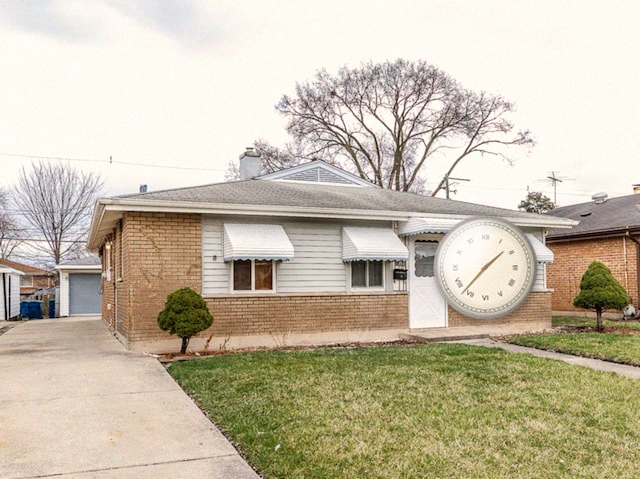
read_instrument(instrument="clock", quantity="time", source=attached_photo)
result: 1:37
